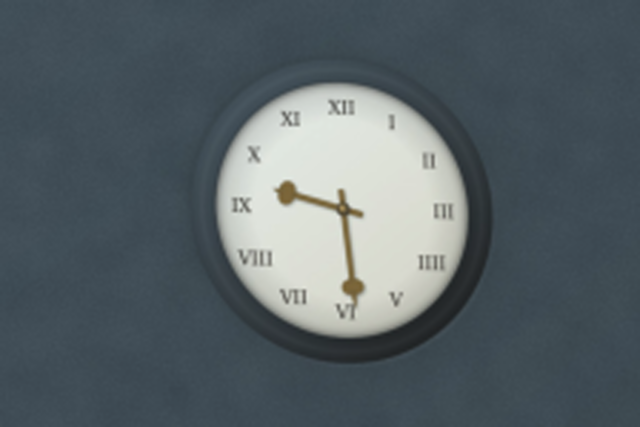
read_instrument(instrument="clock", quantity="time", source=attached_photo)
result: 9:29
